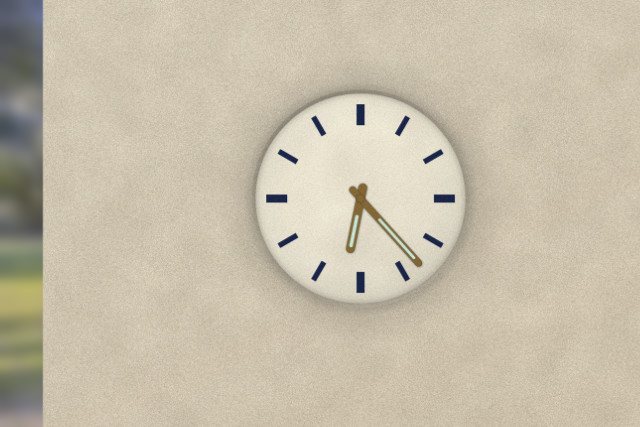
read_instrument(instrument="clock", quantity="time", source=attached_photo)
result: 6:23
